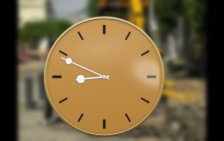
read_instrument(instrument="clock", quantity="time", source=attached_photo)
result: 8:49
